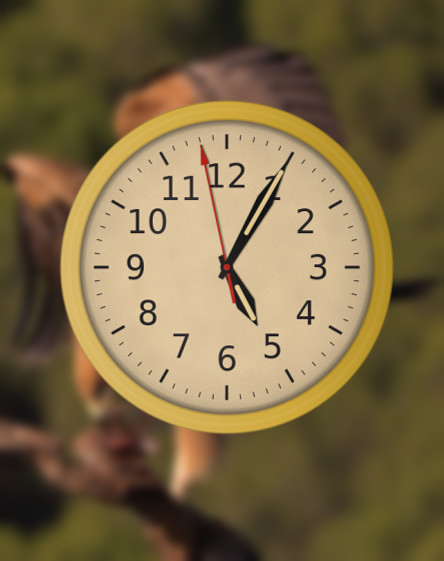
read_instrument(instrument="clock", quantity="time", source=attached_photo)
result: 5:04:58
